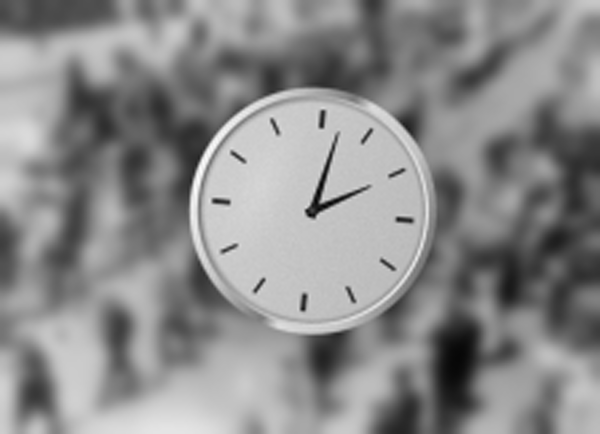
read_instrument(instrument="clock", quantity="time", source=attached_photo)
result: 2:02
